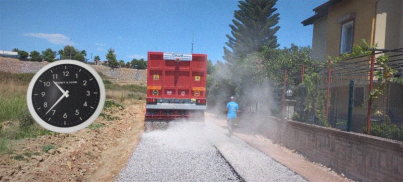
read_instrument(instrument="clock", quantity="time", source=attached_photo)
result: 10:37
